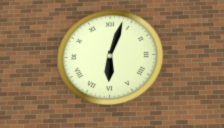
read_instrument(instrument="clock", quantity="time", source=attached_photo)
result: 6:03
